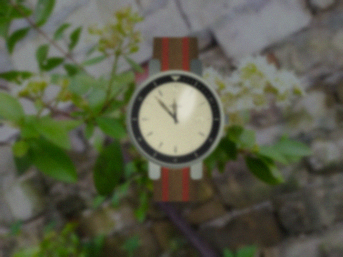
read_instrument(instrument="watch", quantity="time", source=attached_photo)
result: 11:53
